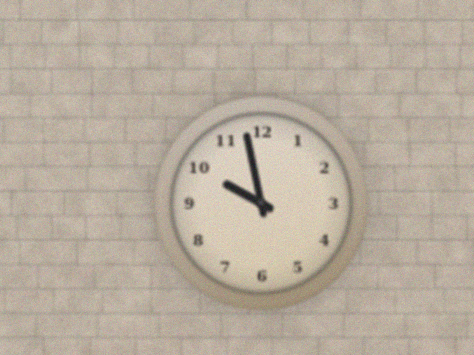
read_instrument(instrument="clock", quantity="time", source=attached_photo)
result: 9:58
